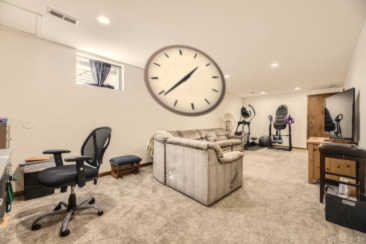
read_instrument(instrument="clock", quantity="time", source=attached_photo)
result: 1:39
